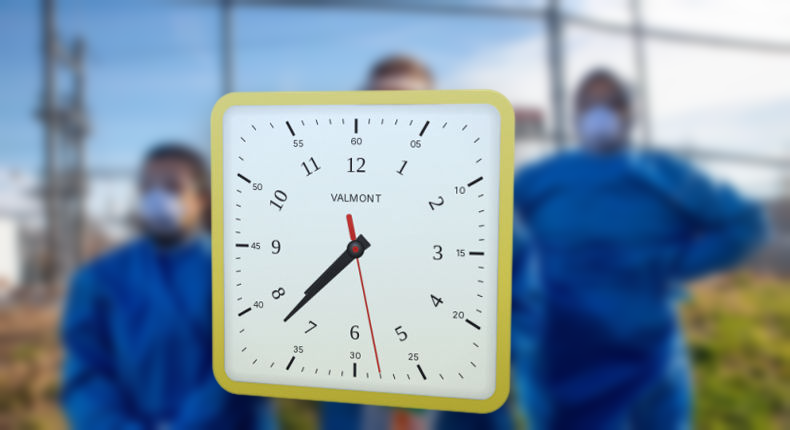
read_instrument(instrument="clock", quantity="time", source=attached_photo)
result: 7:37:28
